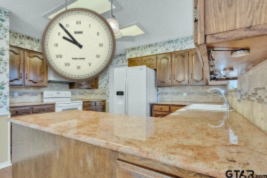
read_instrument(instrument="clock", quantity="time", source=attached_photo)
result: 9:53
